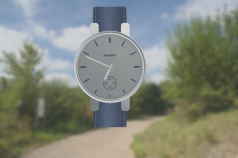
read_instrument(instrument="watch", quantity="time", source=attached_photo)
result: 6:49
